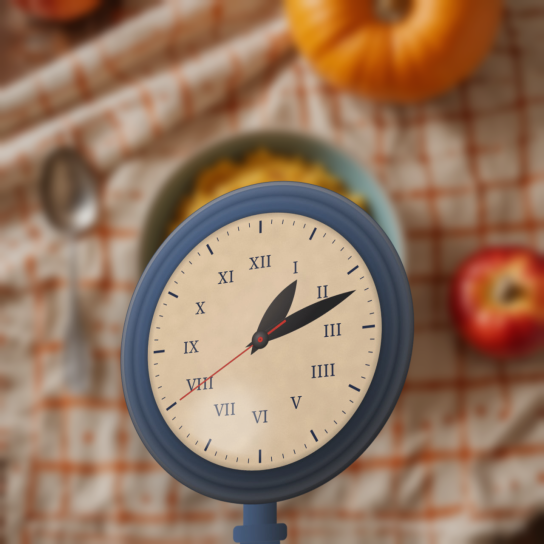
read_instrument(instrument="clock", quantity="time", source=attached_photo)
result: 1:11:40
